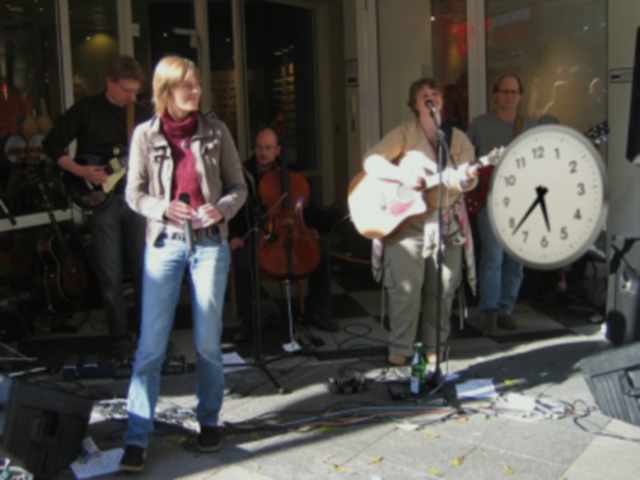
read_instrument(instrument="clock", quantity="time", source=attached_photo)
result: 5:38
